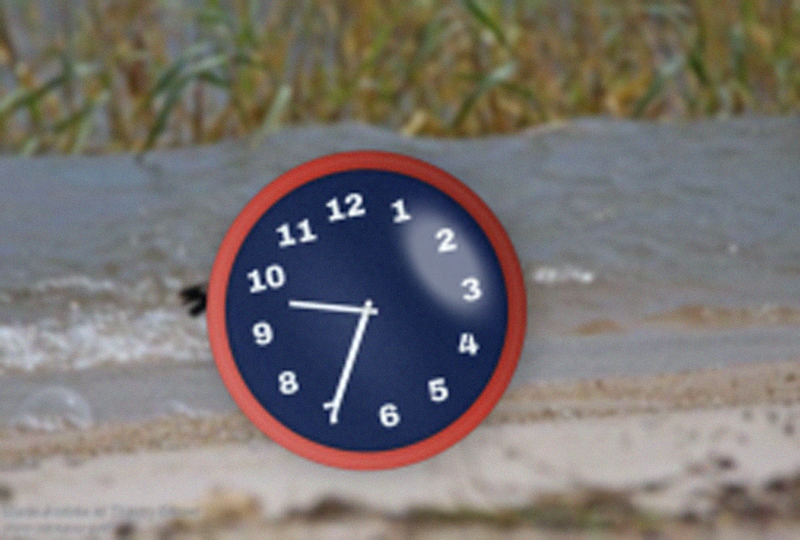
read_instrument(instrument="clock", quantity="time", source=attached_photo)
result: 9:35
